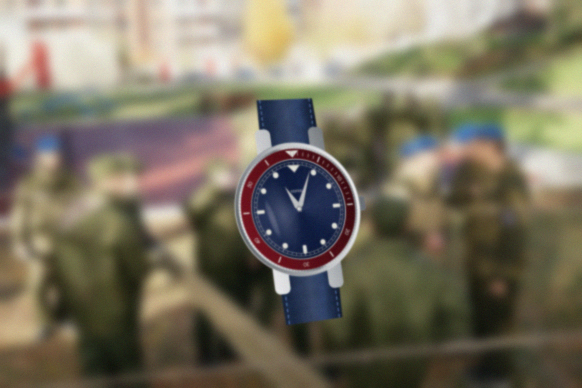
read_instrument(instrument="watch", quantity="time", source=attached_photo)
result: 11:04
